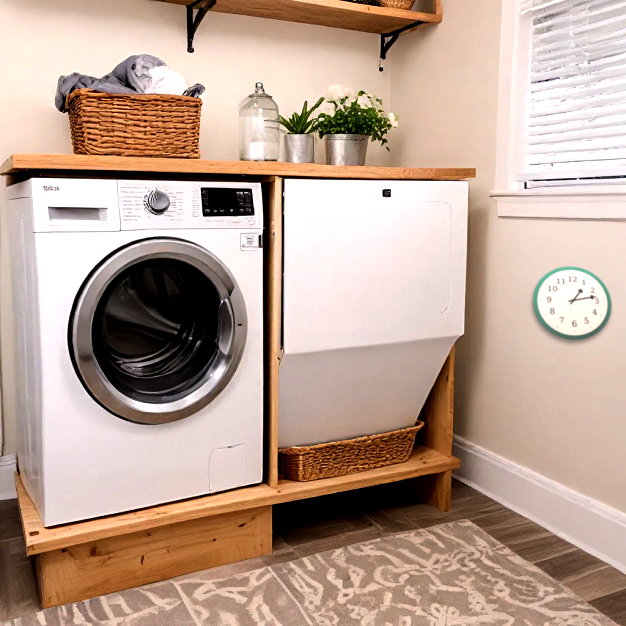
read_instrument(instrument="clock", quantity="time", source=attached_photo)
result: 1:13
